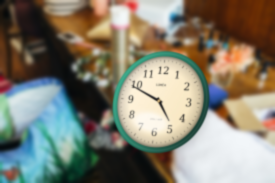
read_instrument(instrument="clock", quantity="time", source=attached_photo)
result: 4:49
